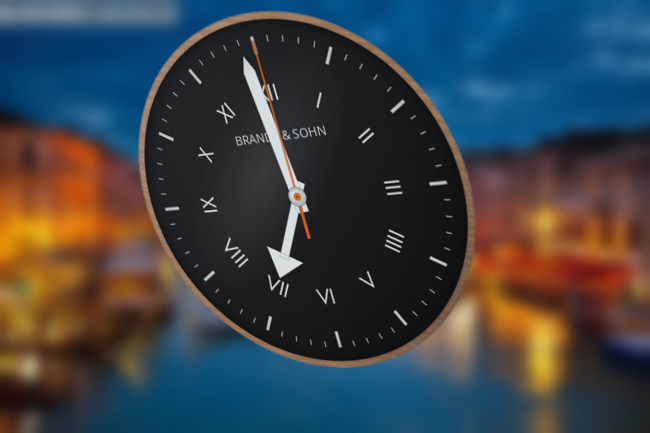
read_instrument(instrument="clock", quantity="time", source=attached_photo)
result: 6:59:00
